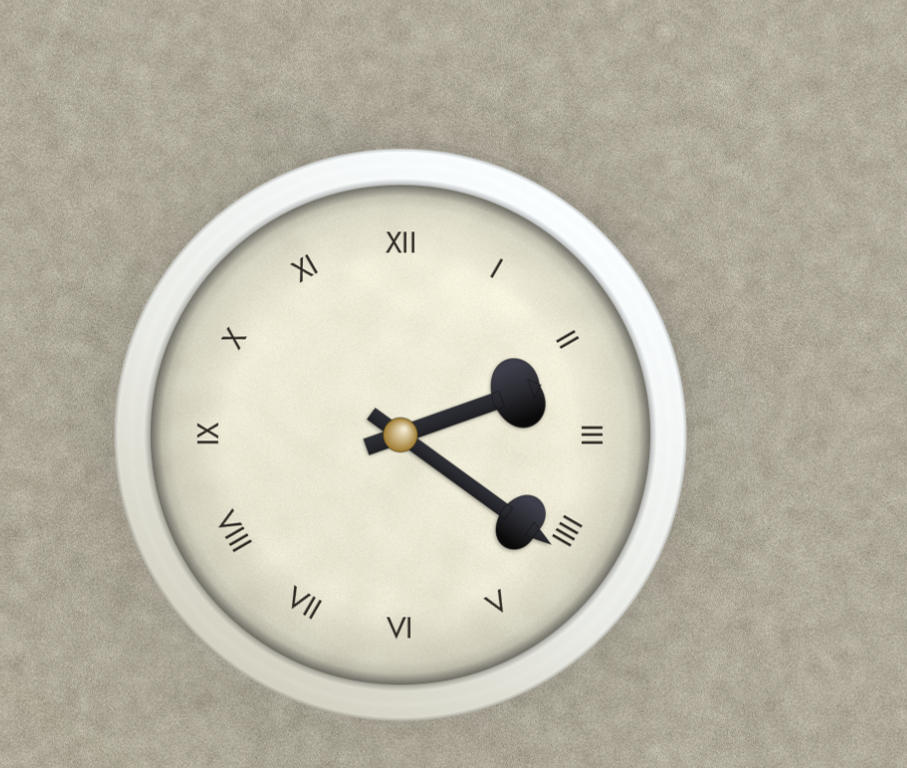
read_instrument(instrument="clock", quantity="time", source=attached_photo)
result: 2:21
